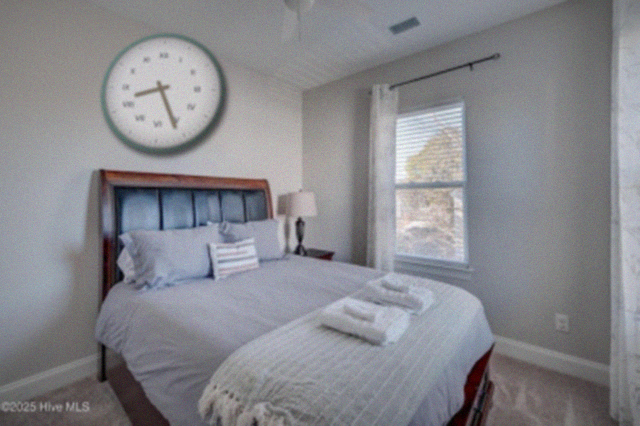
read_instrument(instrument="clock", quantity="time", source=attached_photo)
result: 8:26
